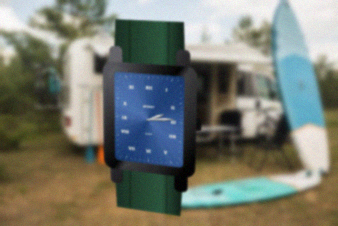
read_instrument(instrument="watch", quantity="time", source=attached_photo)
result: 2:14
